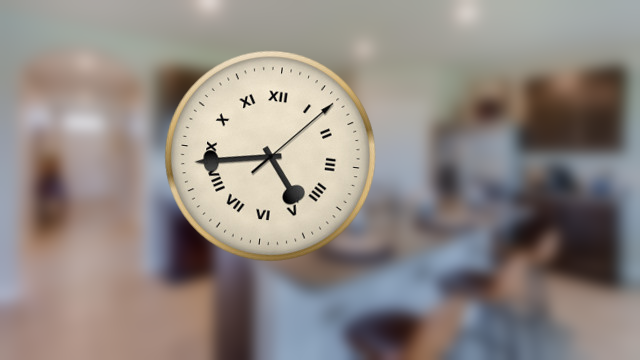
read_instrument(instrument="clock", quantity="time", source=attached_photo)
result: 4:43:07
